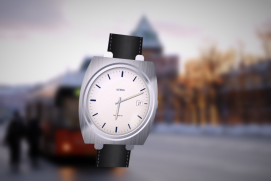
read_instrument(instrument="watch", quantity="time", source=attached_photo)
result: 6:11
